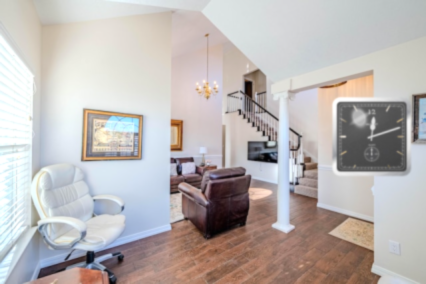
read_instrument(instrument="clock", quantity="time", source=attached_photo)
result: 12:12
